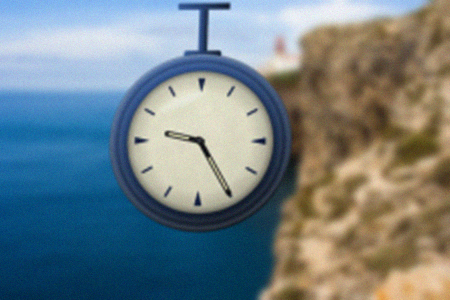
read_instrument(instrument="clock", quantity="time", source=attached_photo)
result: 9:25
